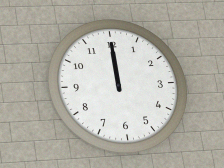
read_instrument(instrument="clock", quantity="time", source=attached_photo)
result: 12:00
